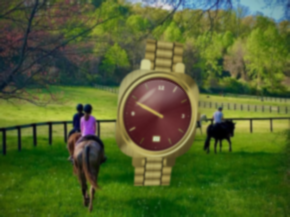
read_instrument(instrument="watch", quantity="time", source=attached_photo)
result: 9:49
